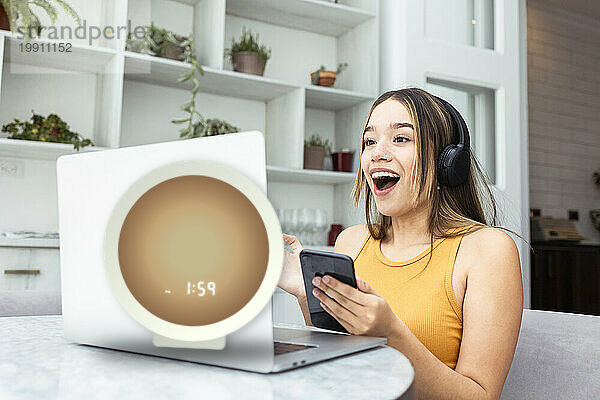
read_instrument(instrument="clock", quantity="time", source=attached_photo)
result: 1:59
